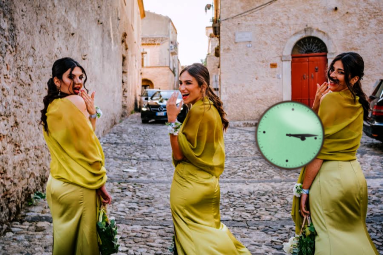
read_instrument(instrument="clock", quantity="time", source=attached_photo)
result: 3:14
